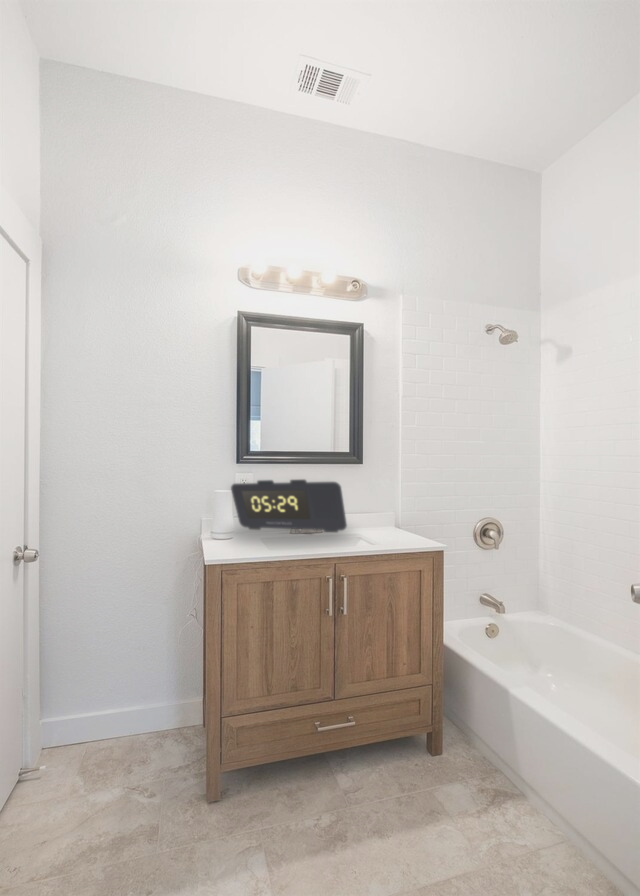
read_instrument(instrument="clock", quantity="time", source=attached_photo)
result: 5:29
